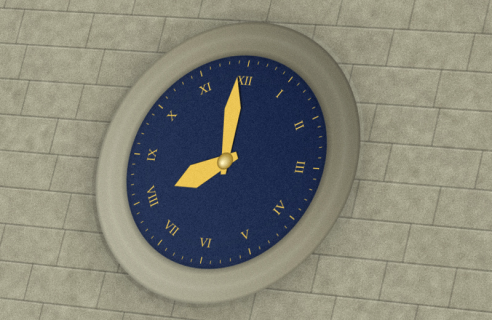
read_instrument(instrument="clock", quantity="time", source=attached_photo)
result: 7:59
